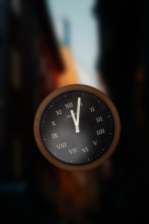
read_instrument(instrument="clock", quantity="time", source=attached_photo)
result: 12:04
